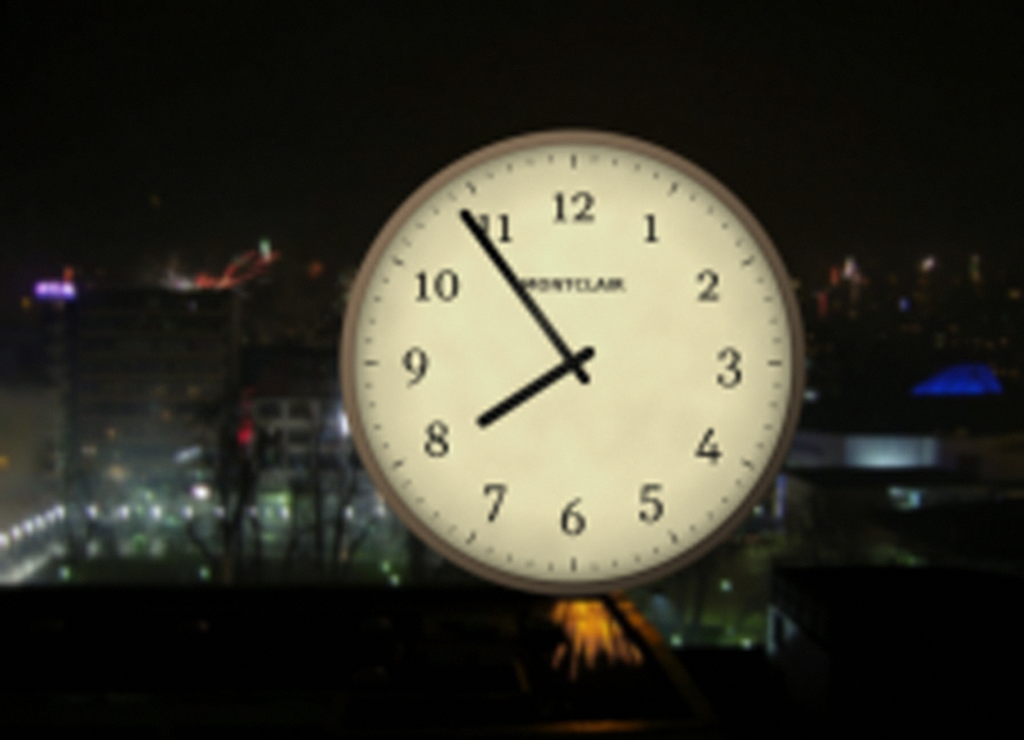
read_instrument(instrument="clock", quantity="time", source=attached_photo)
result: 7:54
